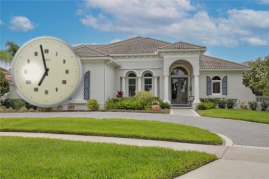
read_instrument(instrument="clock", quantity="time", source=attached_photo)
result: 6:58
